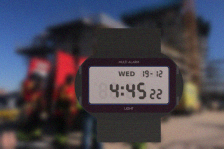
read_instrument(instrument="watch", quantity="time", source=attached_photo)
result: 4:45:22
